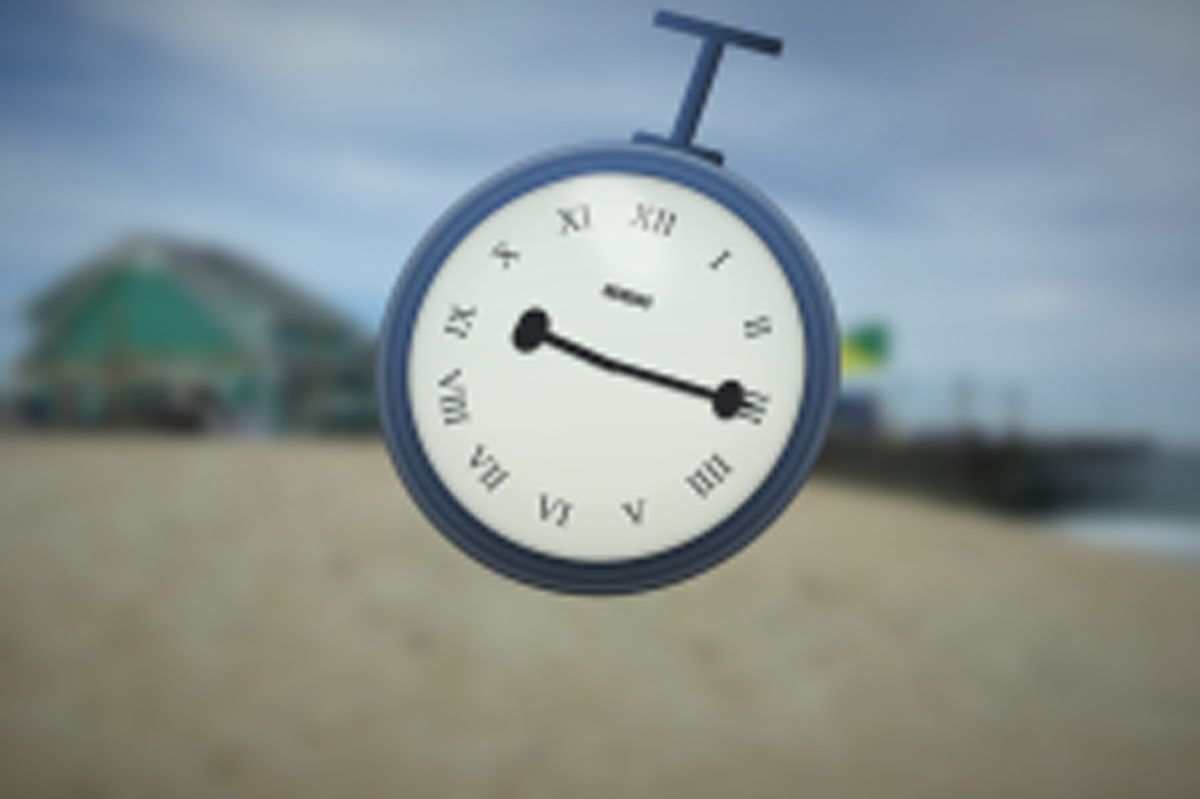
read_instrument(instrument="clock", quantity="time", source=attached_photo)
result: 9:15
